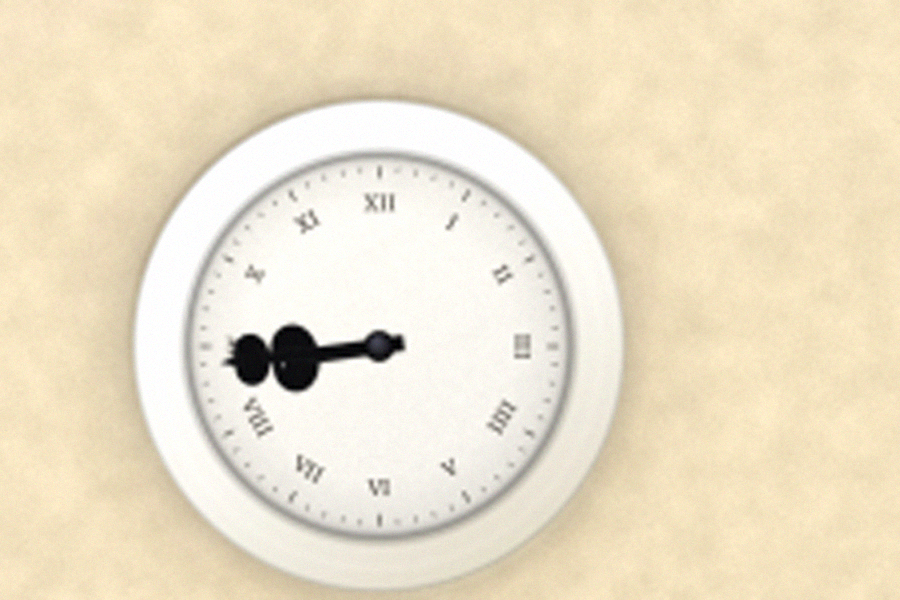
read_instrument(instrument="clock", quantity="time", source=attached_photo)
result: 8:44
